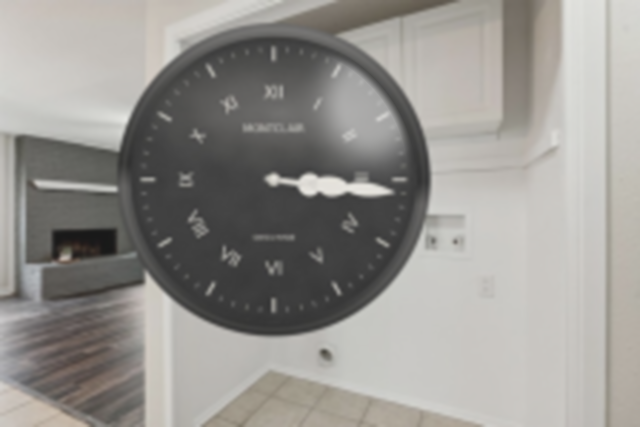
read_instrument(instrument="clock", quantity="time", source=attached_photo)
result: 3:16
